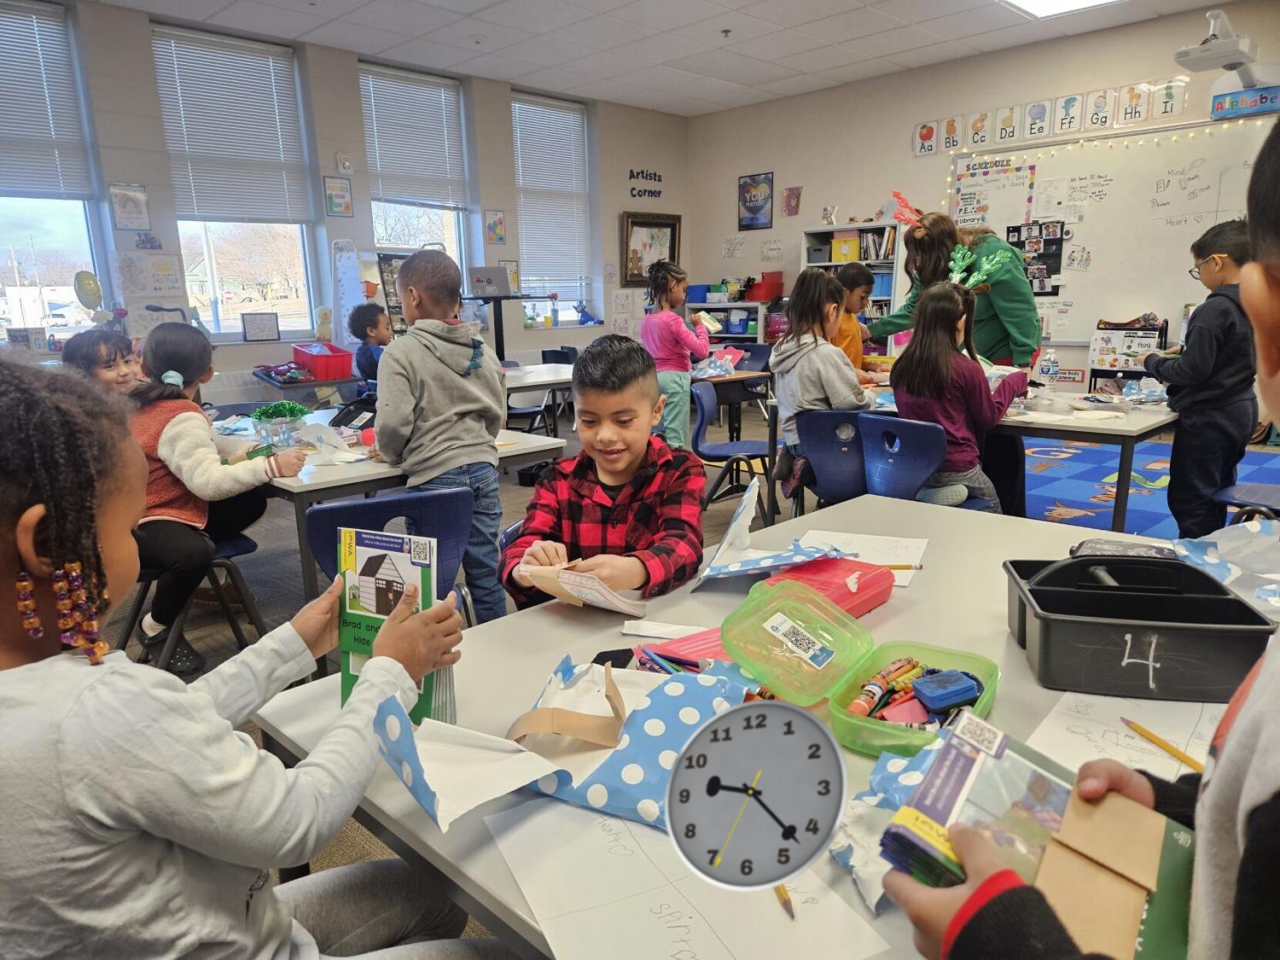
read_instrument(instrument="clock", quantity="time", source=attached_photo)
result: 9:22:34
